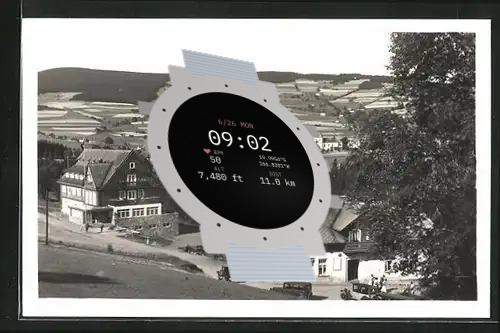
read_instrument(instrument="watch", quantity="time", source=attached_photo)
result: 9:02
